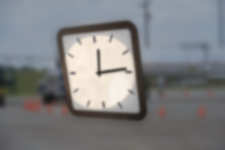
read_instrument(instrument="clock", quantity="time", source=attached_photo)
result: 12:14
